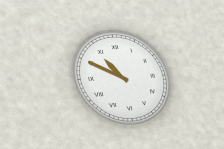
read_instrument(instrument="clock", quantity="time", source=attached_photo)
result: 10:50
